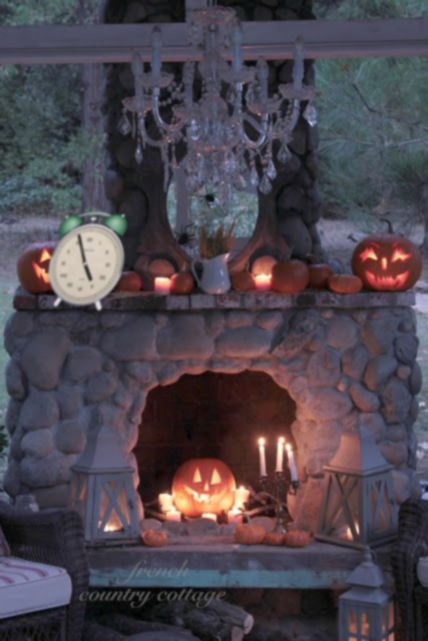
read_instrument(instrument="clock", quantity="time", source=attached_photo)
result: 4:56
